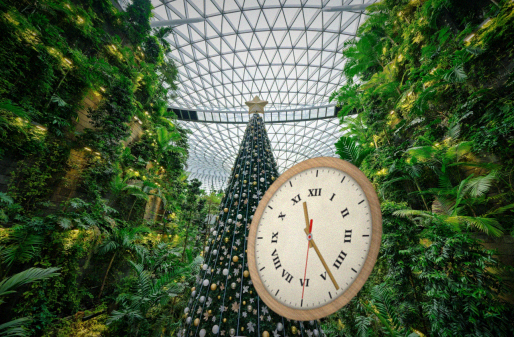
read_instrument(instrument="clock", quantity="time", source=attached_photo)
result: 11:23:30
